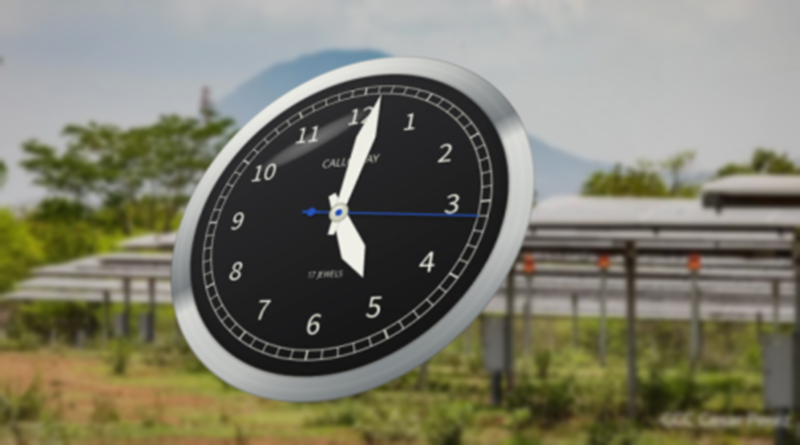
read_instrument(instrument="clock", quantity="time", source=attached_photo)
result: 5:01:16
